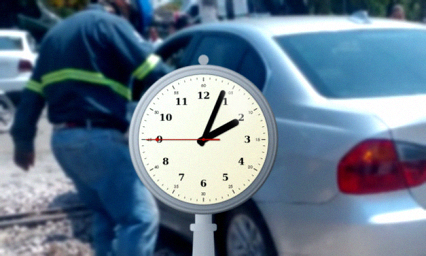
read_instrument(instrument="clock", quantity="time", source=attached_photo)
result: 2:03:45
